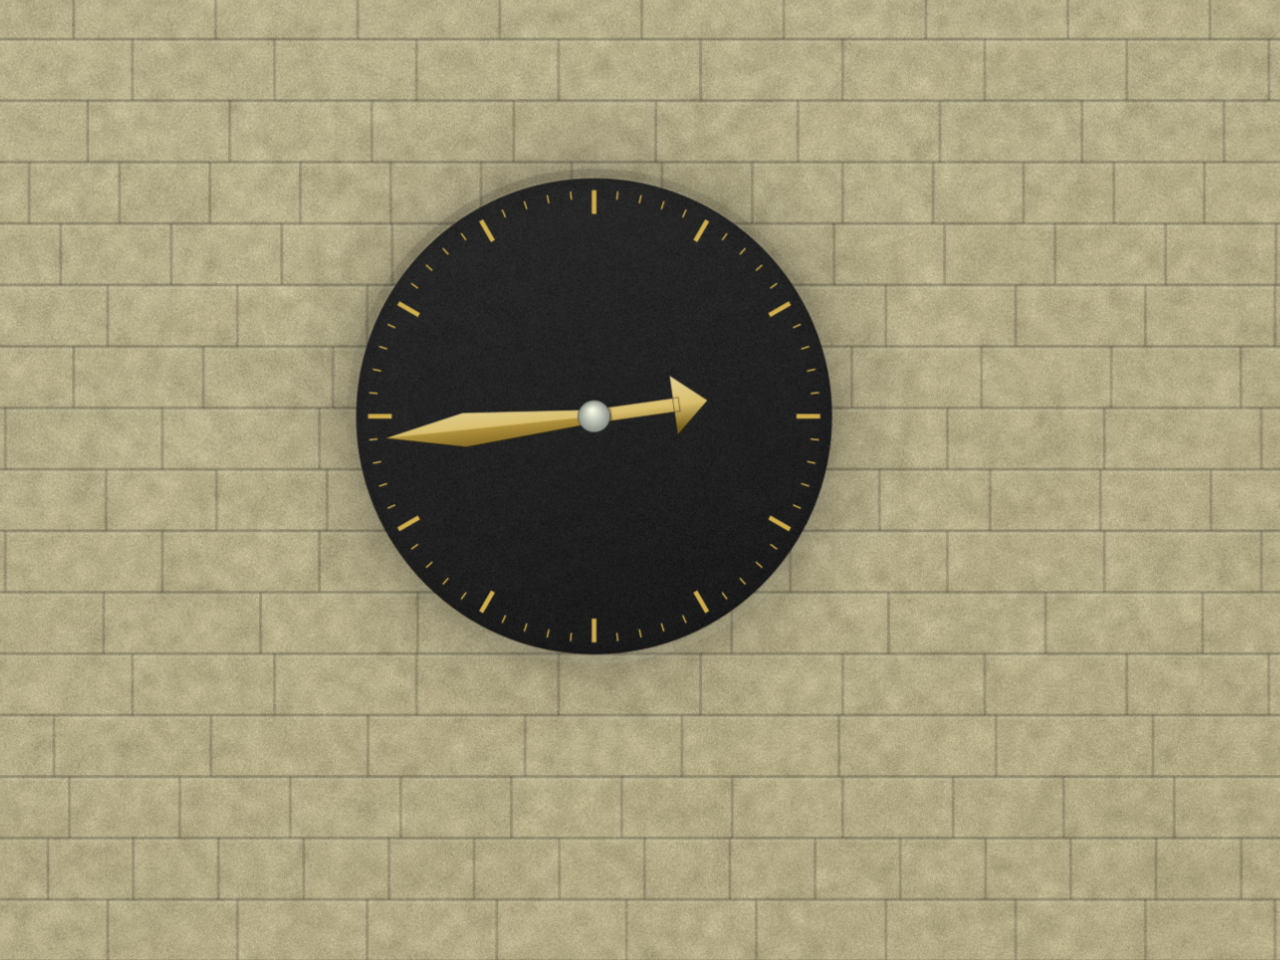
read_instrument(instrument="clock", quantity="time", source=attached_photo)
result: 2:44
